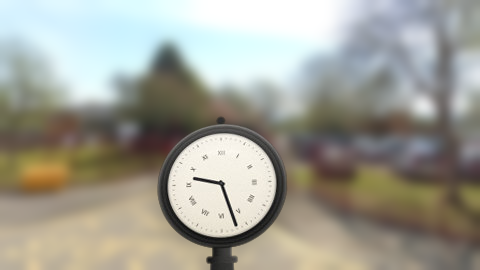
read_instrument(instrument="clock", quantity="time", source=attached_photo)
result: 9:27
